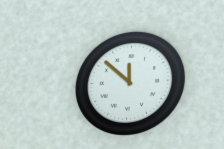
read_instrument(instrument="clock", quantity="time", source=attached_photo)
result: 11:52
